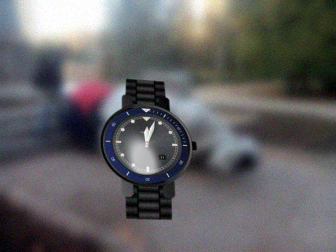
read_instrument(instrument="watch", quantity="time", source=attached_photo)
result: 12:03
